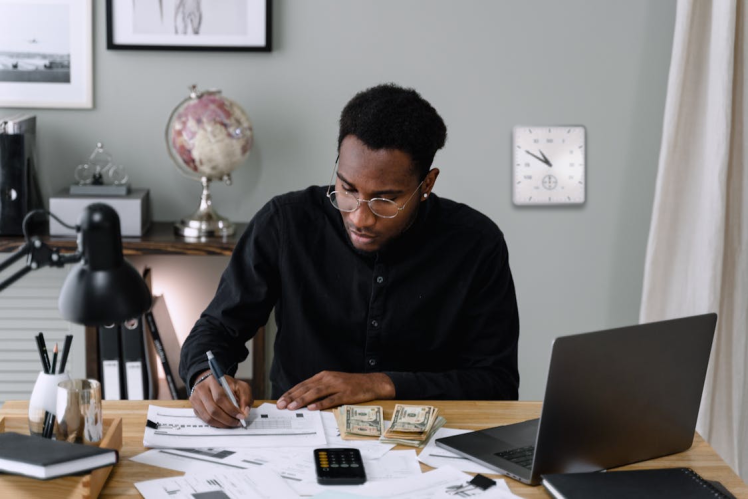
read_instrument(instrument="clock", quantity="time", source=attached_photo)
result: 10:50
